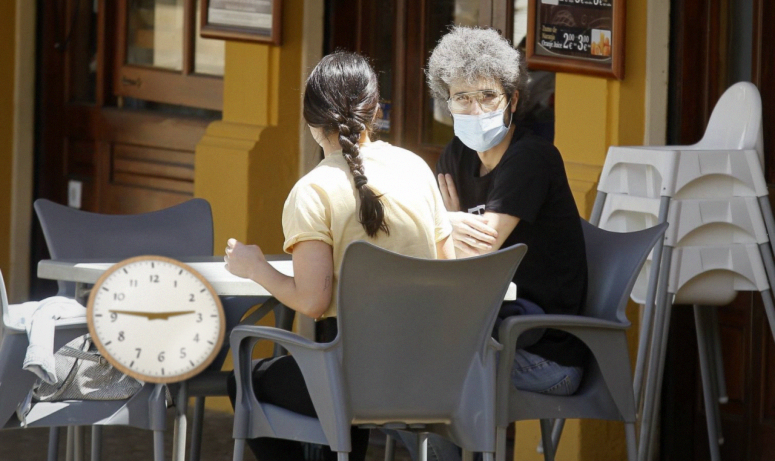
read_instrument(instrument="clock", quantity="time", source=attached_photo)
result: 2:46
